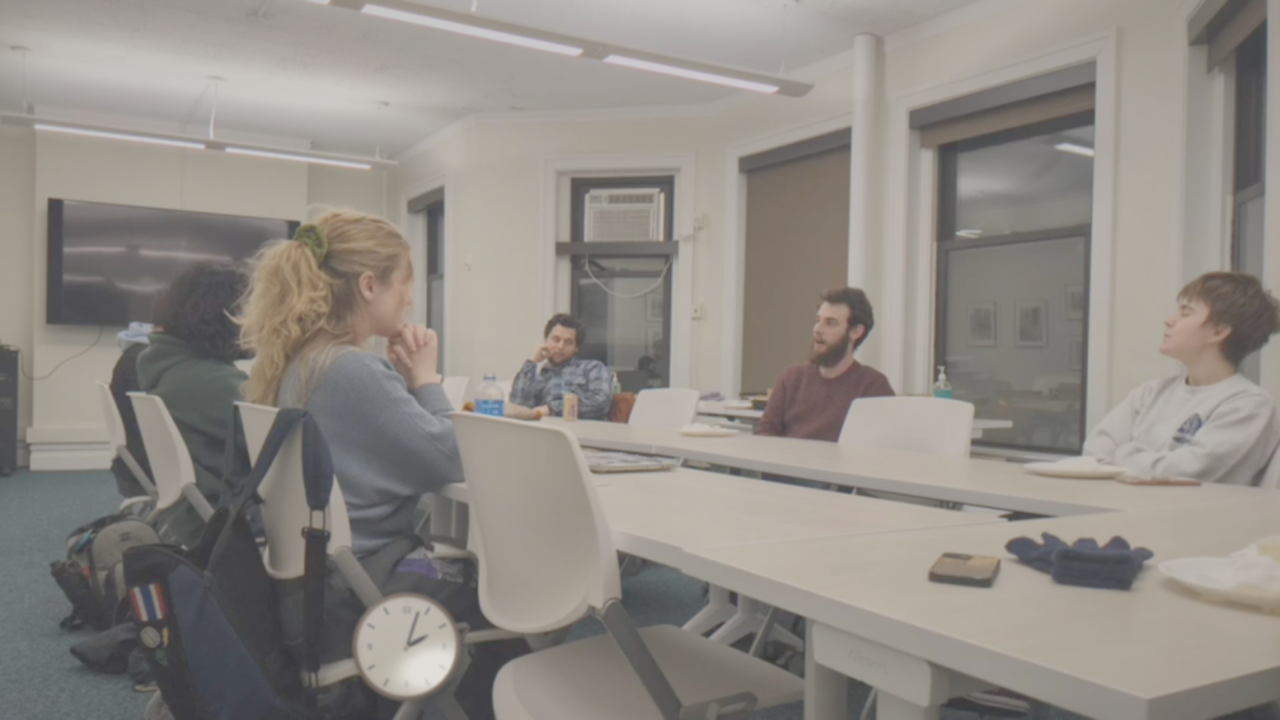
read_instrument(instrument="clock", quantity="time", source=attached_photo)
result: 2:03
